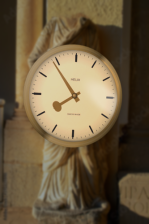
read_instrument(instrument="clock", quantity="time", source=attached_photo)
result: 7:54
